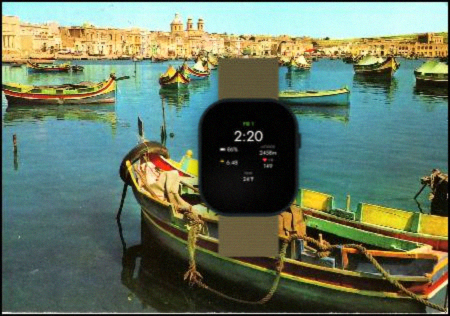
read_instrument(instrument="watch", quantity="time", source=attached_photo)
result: 2:20
